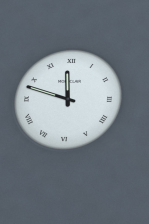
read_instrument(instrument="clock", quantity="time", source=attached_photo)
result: 11:48
